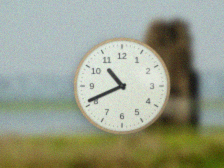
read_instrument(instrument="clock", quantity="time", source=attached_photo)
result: 10:41
